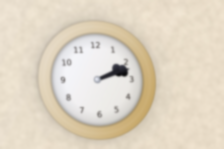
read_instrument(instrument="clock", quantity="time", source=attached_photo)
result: 2:12
